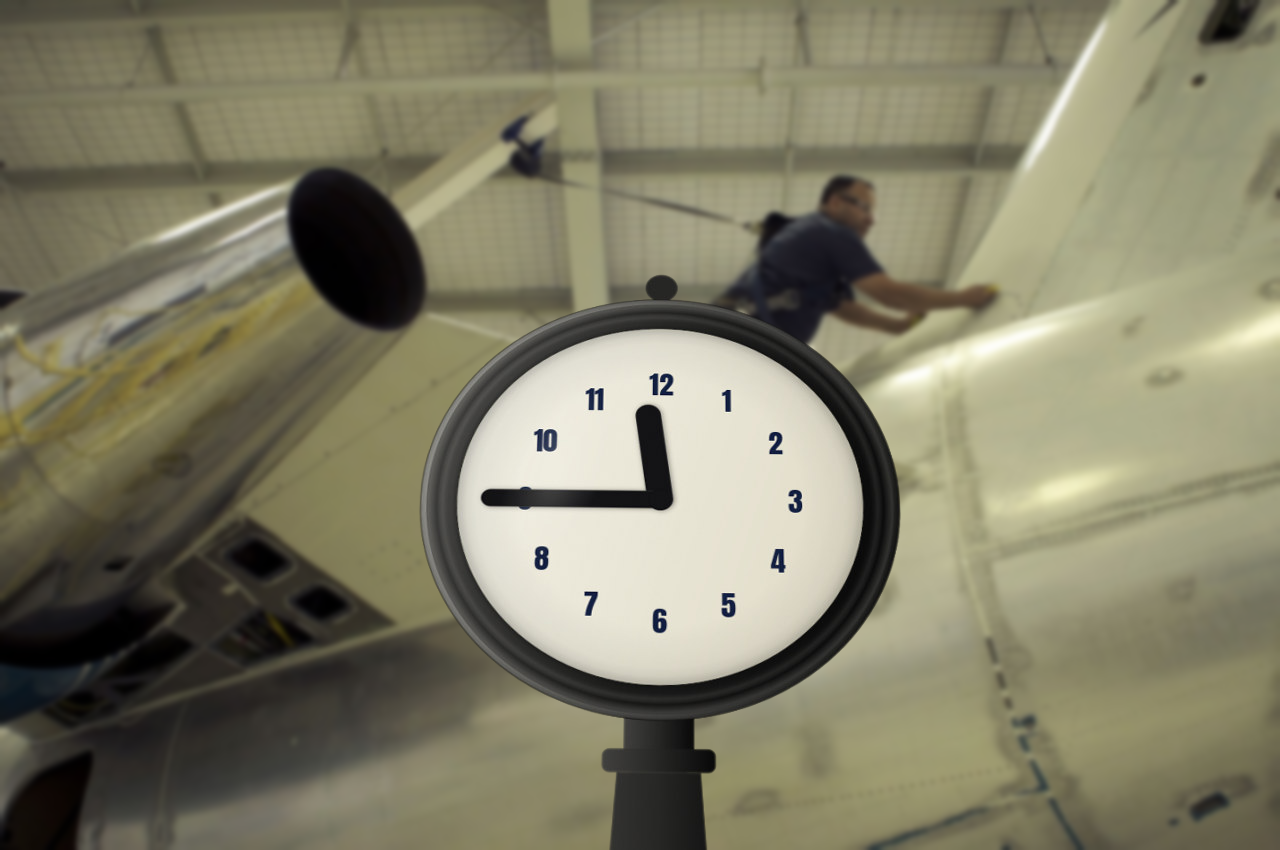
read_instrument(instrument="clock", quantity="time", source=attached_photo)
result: 11:45
